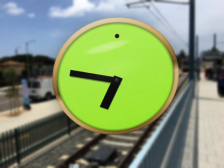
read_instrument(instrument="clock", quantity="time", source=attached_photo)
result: 6:47
